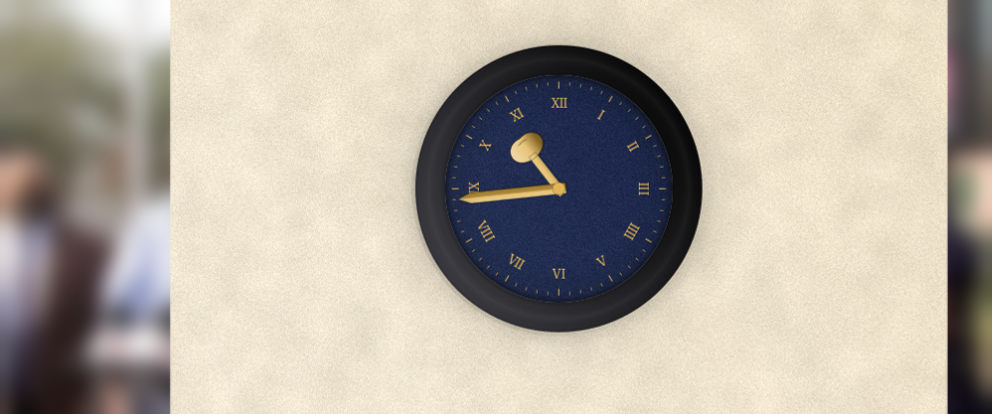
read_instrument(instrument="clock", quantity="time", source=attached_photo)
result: 10:44
